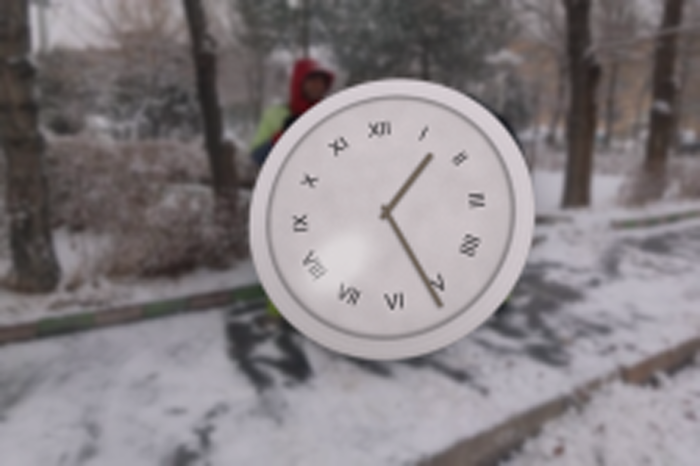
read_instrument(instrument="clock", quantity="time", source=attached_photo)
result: 1:26
